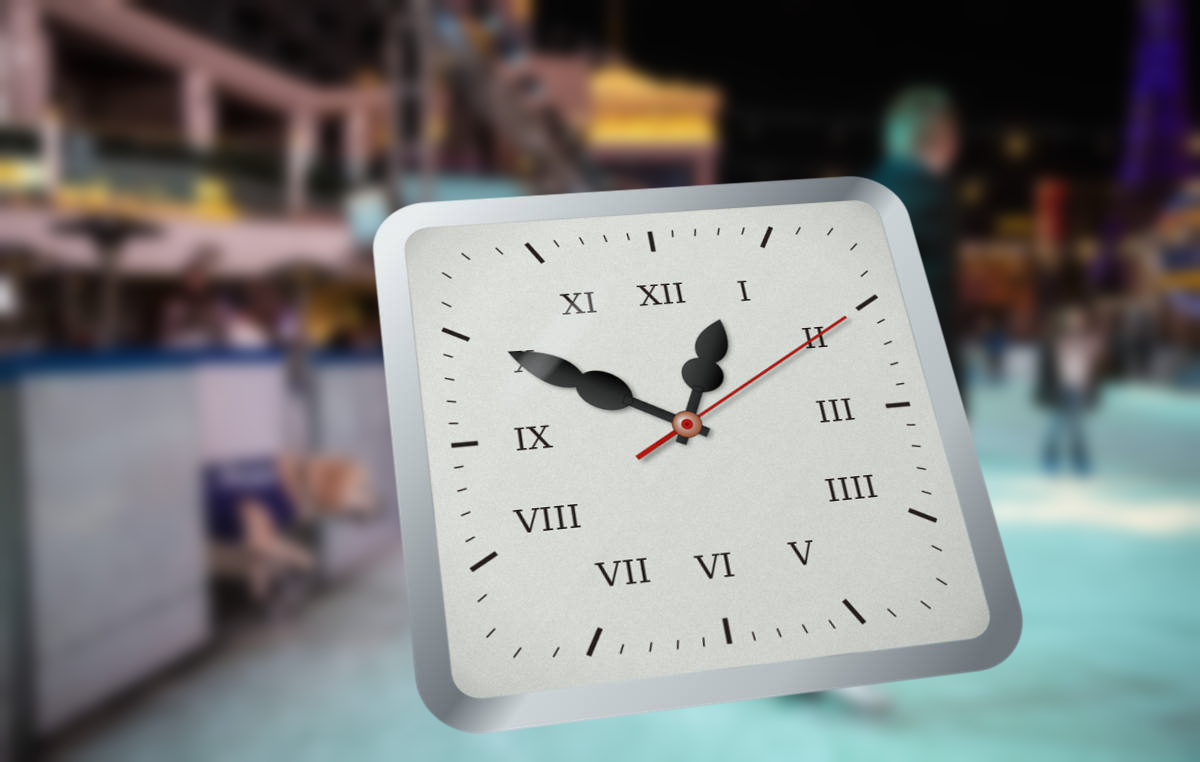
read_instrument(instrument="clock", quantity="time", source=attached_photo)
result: 12:50:10
